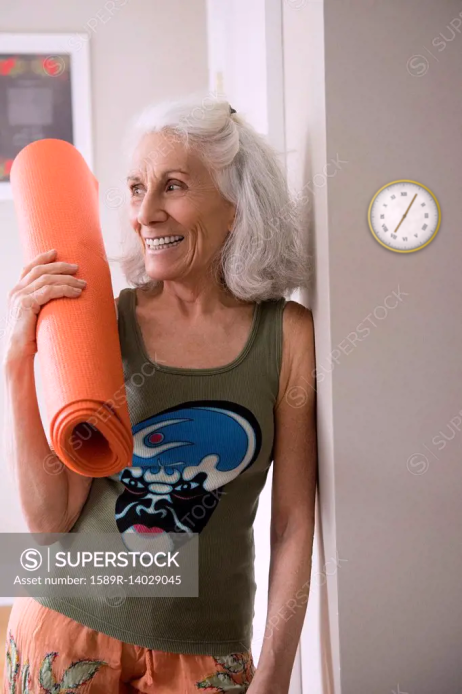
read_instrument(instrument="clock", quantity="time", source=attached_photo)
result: 7:05
